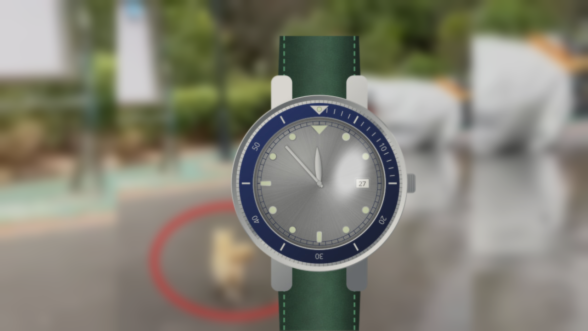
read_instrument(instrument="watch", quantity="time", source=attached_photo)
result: 11:53
